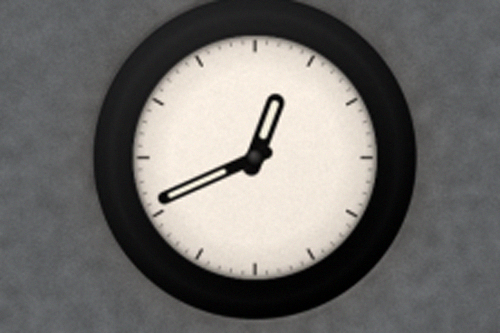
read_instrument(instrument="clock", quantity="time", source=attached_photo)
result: 12:41
